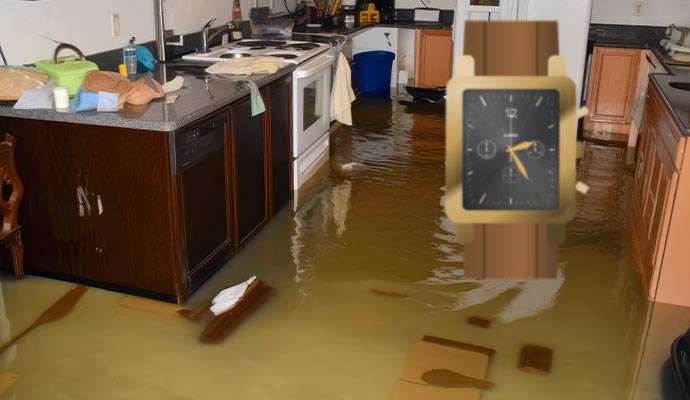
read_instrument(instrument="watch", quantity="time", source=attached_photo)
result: 2:25
